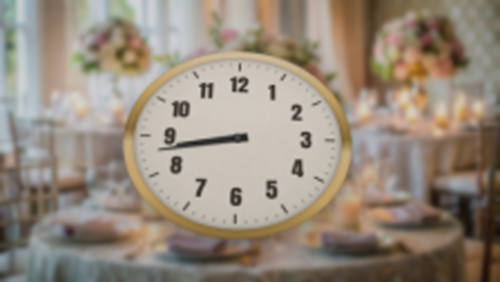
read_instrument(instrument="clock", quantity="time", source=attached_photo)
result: 8:43
